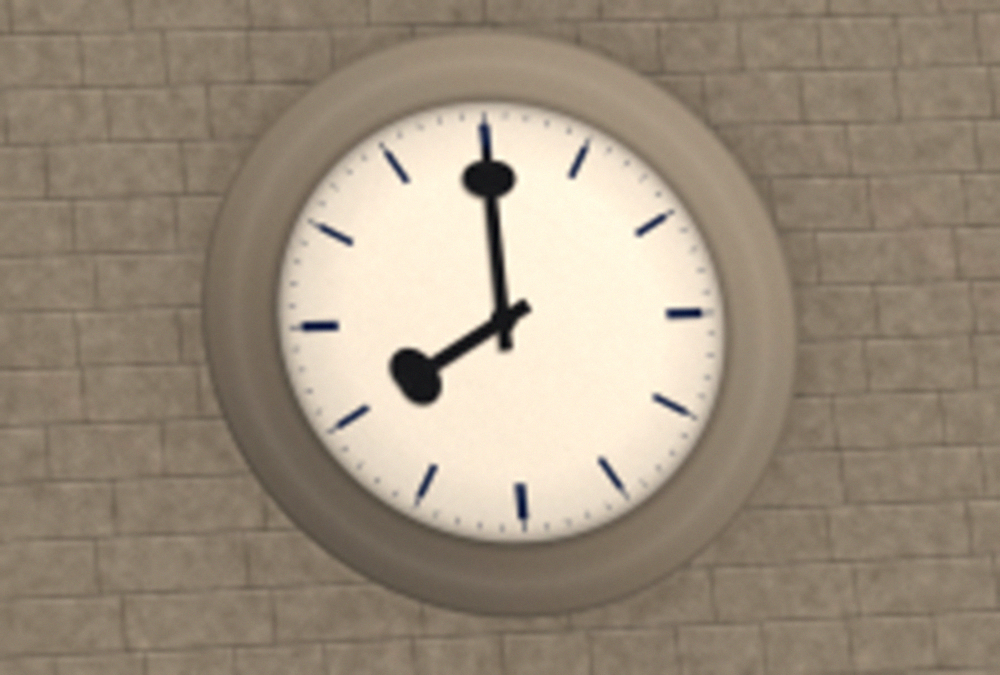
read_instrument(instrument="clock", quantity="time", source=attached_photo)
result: 8:00
